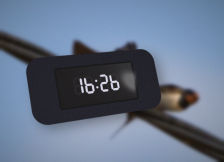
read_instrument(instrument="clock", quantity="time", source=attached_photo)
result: 16:26
